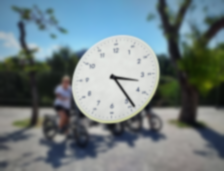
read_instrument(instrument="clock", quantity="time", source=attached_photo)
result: 3:24
